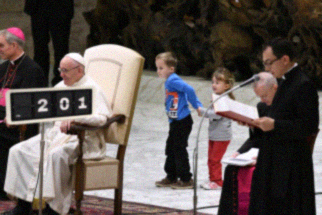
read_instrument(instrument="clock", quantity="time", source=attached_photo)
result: 2:01
